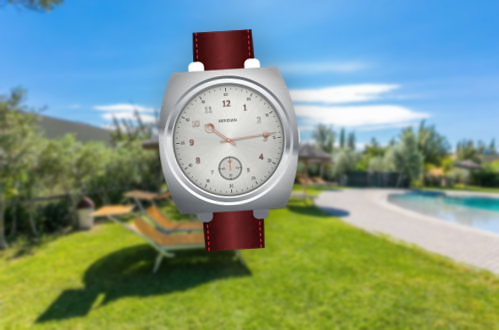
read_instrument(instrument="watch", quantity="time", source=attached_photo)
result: 10:14
